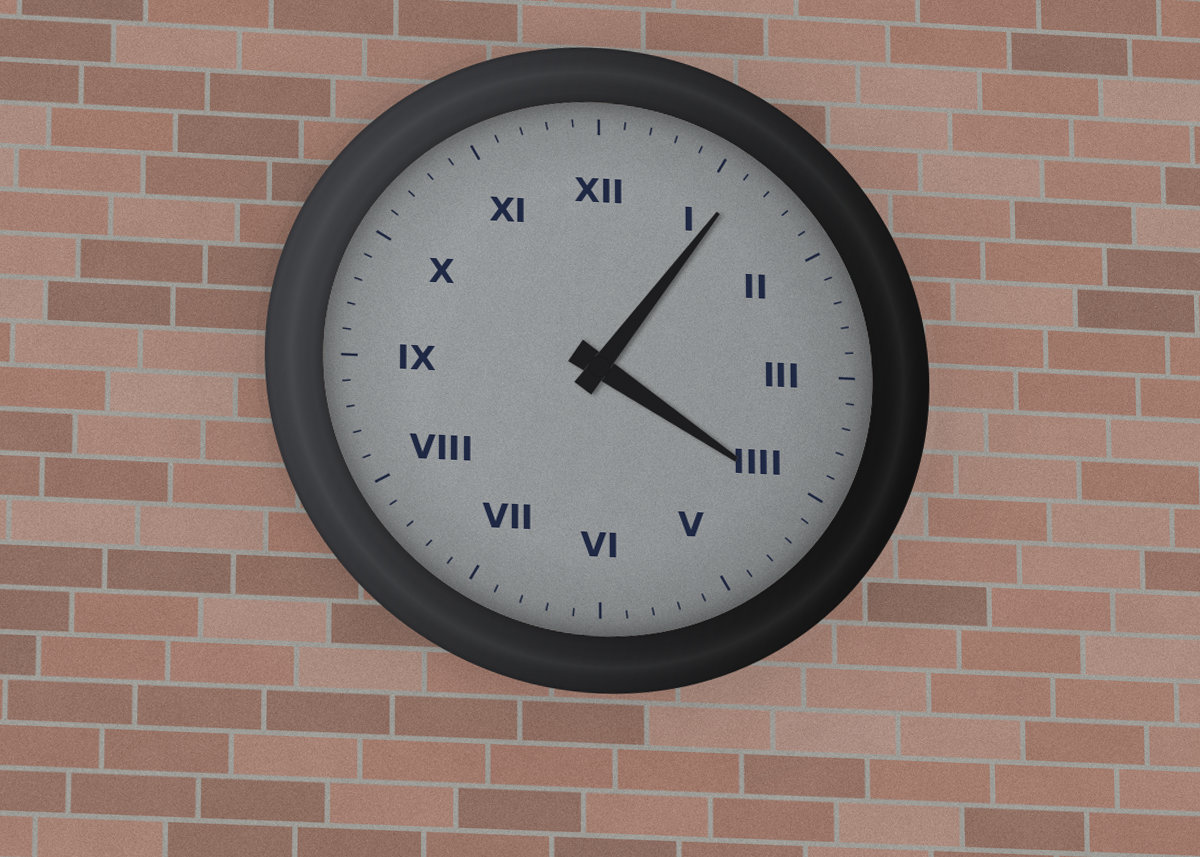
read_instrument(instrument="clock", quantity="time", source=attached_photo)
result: 4:06
